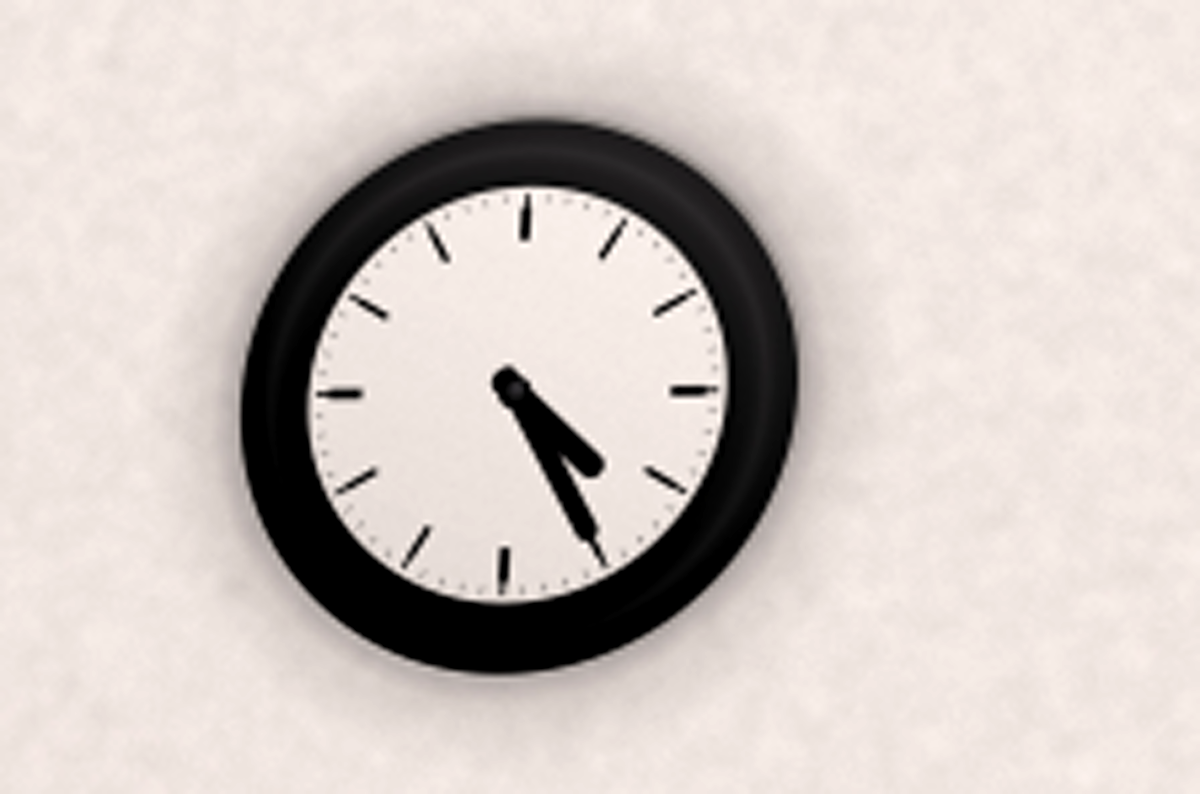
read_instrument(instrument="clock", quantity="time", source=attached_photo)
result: 4:25
